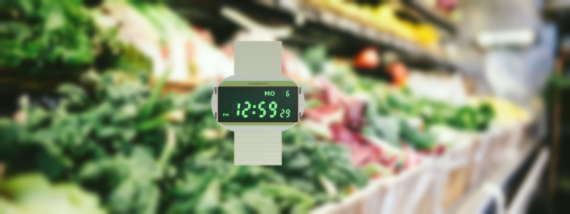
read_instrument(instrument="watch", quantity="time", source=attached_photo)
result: 12:59
